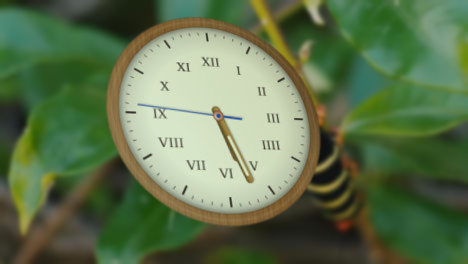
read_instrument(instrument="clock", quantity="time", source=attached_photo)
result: 5:26:46
